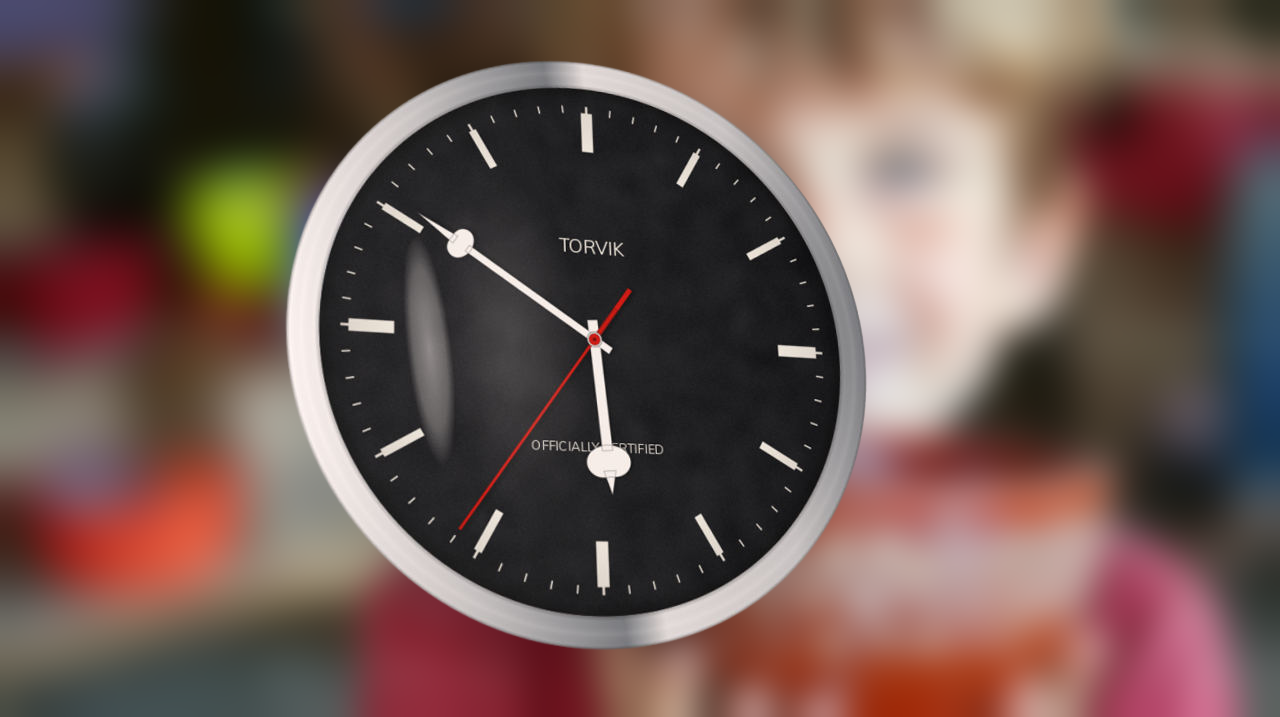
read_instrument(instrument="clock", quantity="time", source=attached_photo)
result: 5:50:36
